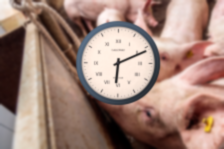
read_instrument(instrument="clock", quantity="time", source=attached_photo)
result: 6:11
